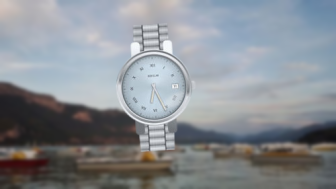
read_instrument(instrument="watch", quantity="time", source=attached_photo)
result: 6:26
